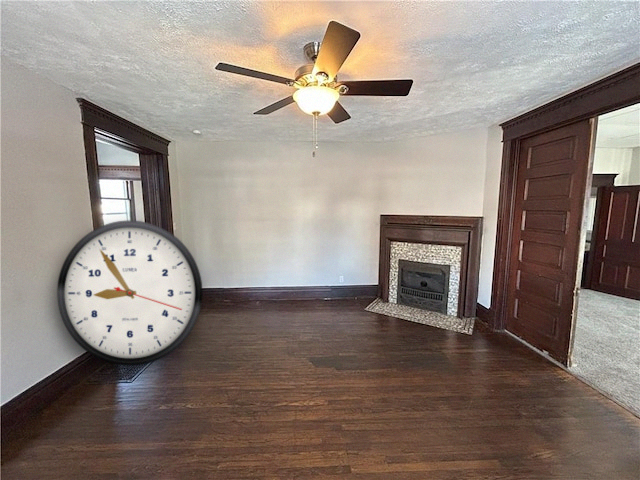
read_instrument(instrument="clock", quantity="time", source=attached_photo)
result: 8:54:18
